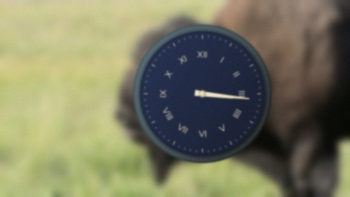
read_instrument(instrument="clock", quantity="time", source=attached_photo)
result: 3:16
